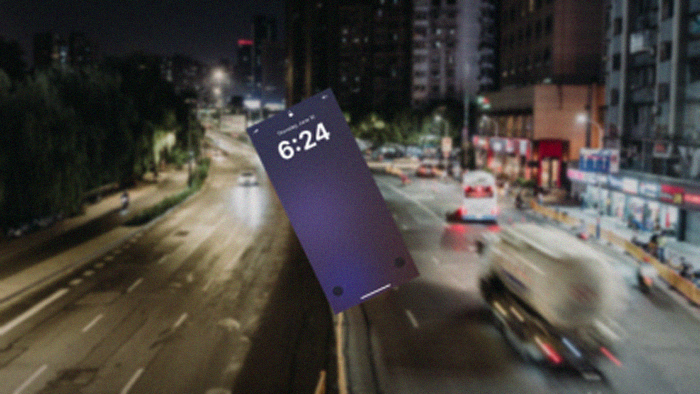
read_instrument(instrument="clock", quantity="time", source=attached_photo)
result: 6:24
